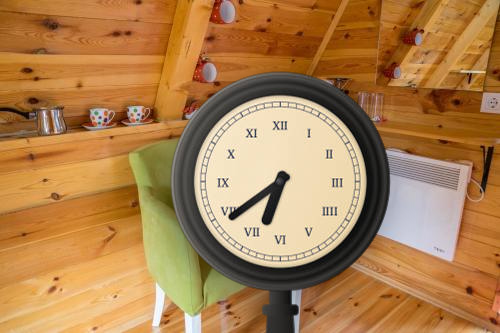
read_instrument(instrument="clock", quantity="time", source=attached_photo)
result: 6:39
